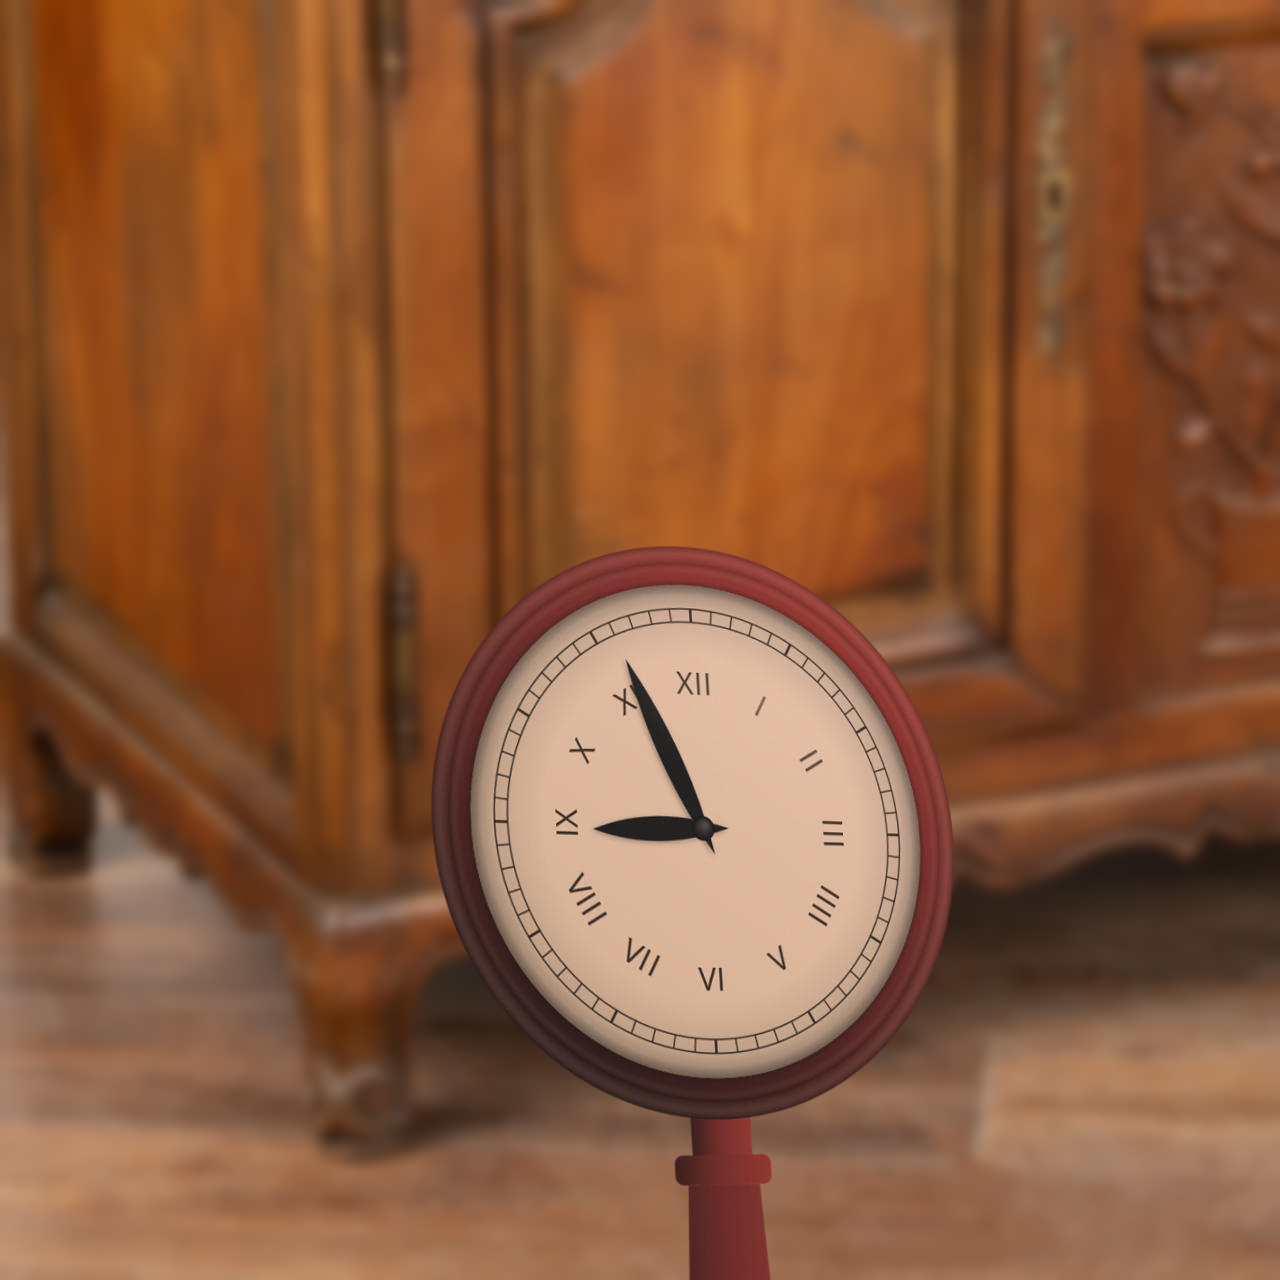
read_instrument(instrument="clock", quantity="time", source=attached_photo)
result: 8:56
